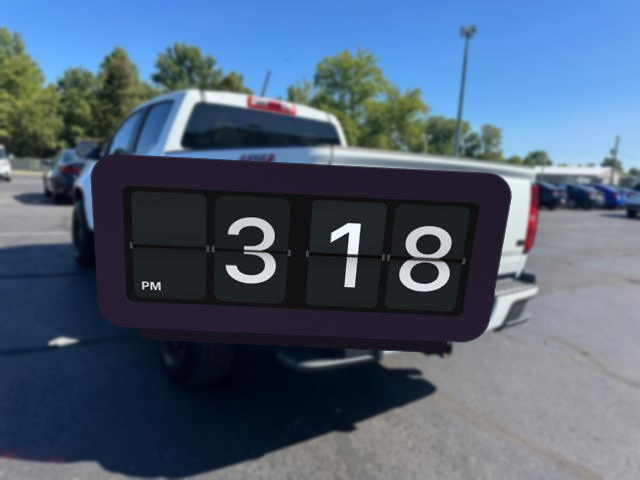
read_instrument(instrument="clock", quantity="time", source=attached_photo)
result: 3:18
